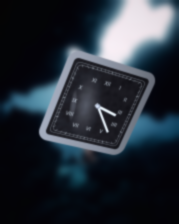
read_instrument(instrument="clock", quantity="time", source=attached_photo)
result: 3:23
